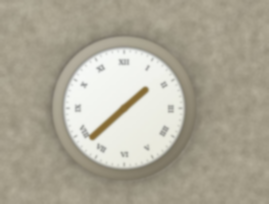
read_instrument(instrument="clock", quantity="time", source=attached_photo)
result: 1:38
